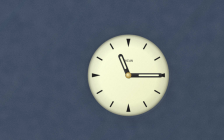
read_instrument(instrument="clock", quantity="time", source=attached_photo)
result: 11:15
